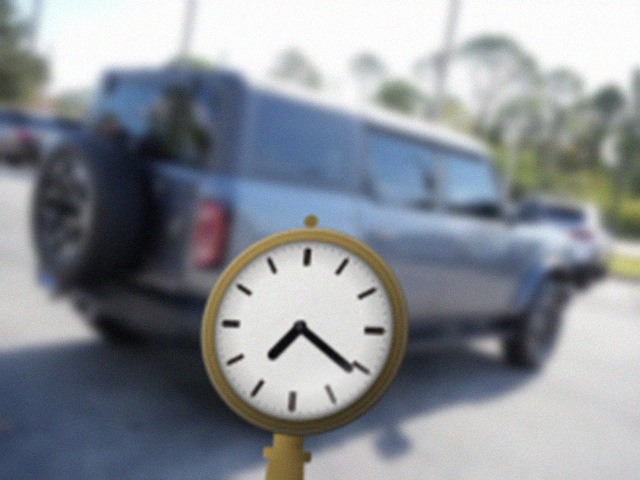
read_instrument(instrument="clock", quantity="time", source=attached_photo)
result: 7:21
